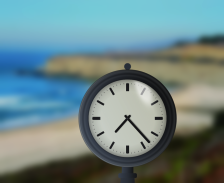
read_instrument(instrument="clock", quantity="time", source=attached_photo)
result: 7:23
